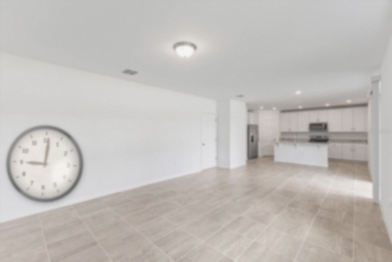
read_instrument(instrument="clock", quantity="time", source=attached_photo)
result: 9:01
